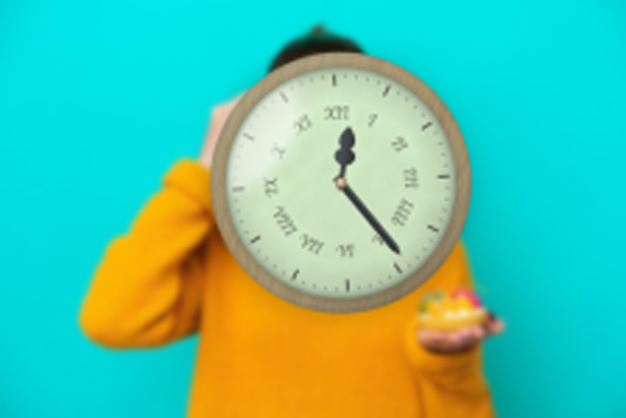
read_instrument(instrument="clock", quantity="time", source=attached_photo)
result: 12:24
